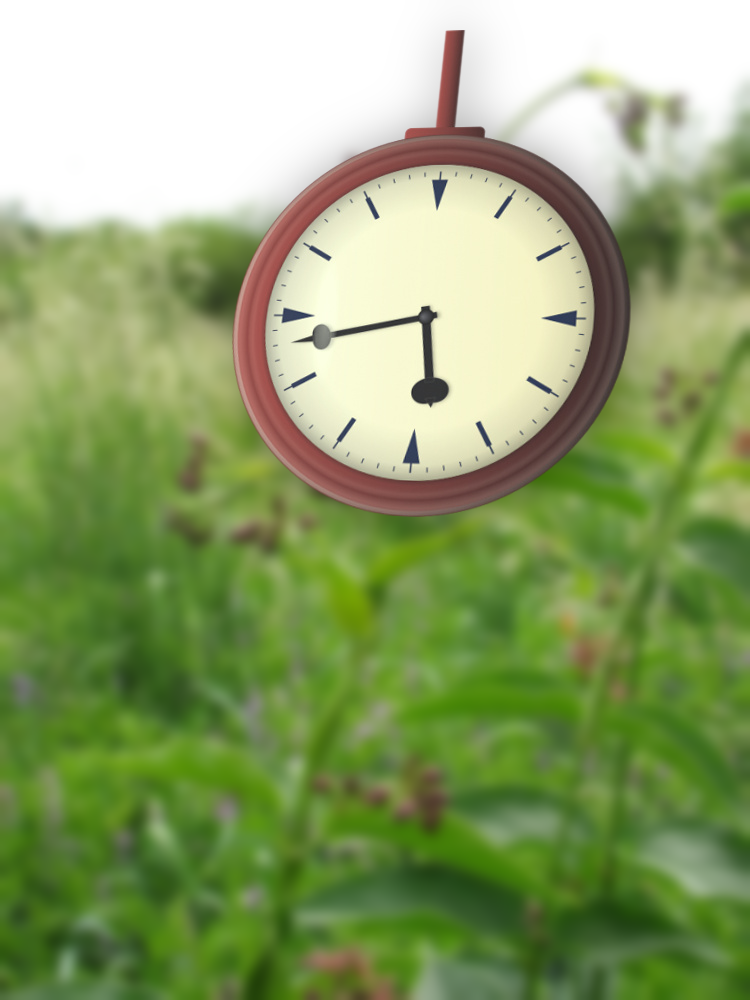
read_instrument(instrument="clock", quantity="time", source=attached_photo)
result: 5:43
